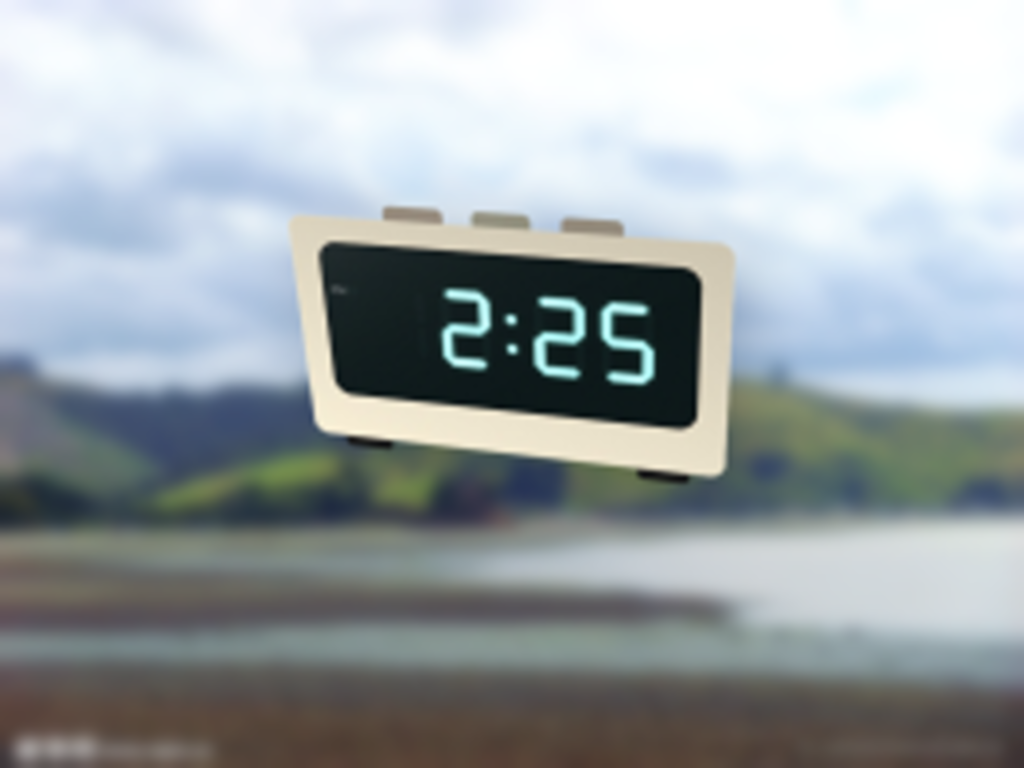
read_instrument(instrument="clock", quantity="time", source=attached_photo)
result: 2:25
